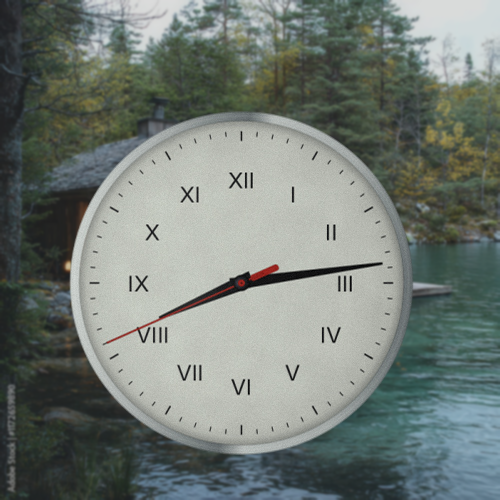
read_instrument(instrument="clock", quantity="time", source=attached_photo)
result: 8:13:41
